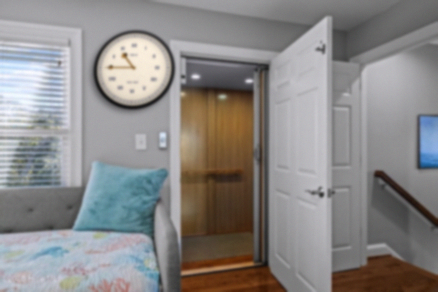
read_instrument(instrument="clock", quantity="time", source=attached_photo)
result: 10:45
